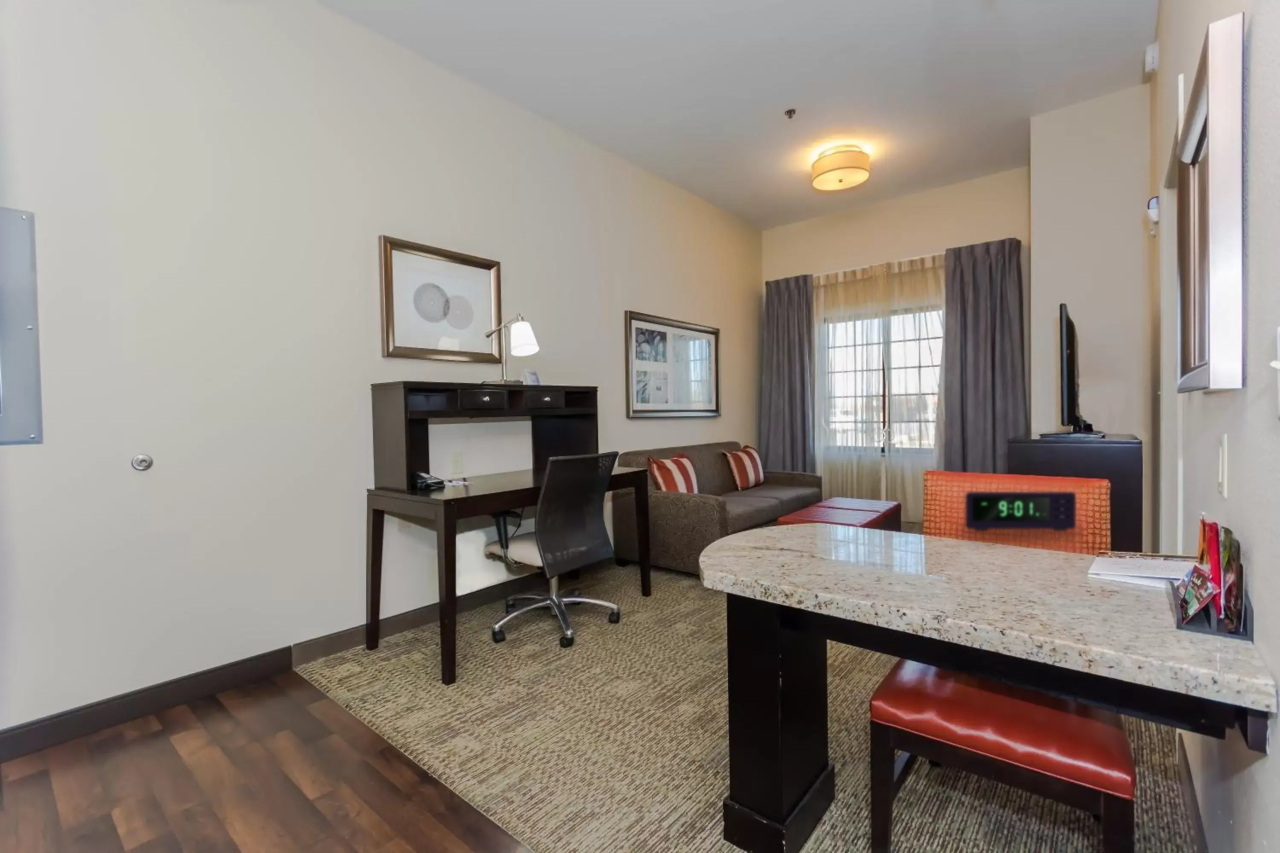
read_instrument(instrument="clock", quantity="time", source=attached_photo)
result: 9:01
